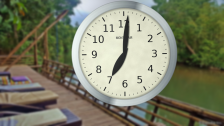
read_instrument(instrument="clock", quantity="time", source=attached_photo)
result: 7:01
